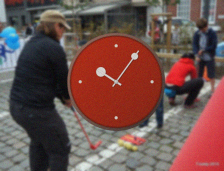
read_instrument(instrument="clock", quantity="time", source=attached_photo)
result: 10:06
